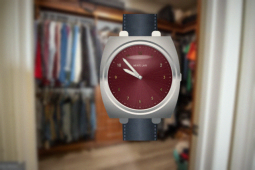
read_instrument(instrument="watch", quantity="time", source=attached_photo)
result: 9:53
